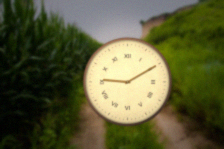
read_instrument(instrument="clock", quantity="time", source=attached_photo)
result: 9:10
